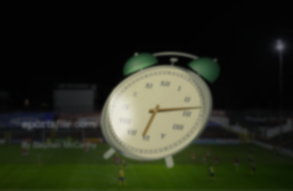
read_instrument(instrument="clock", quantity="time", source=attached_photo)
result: 6:13
